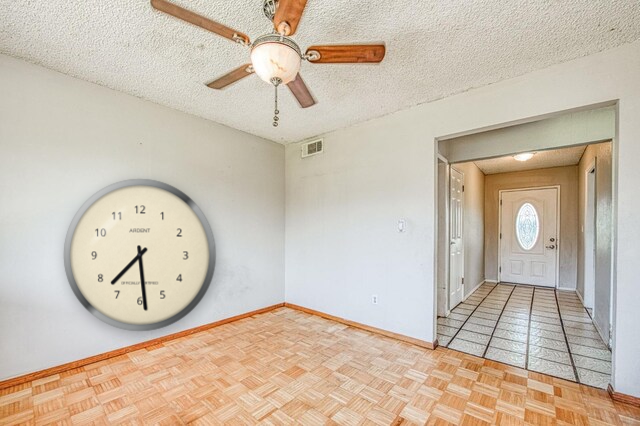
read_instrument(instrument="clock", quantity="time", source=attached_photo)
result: 7:29
